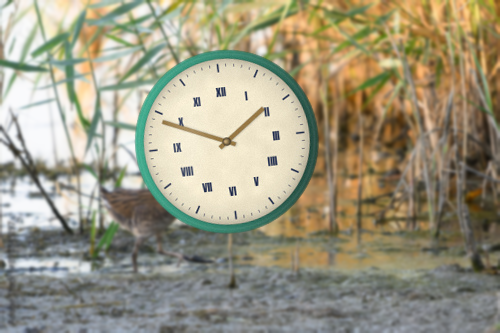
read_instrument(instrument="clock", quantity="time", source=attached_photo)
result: 1:49
